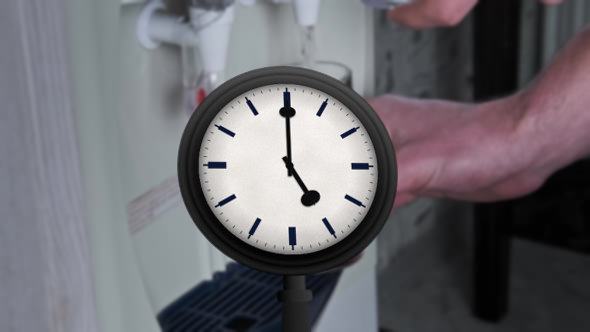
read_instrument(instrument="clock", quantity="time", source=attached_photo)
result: 5:00
